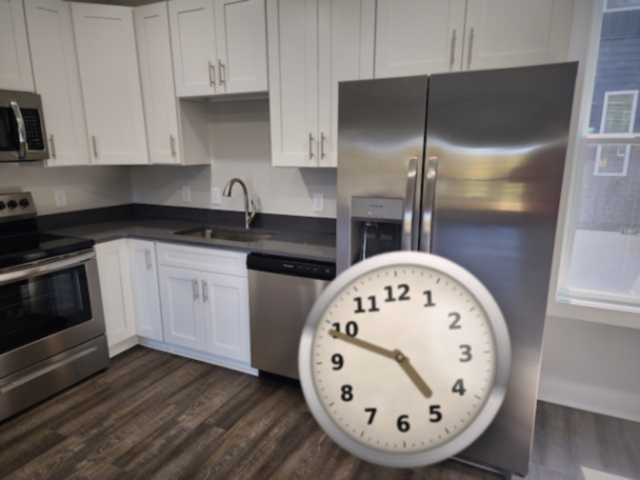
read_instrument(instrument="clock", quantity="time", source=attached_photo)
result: 4:49
